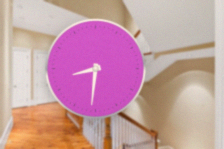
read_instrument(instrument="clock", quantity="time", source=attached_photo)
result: 8:31
